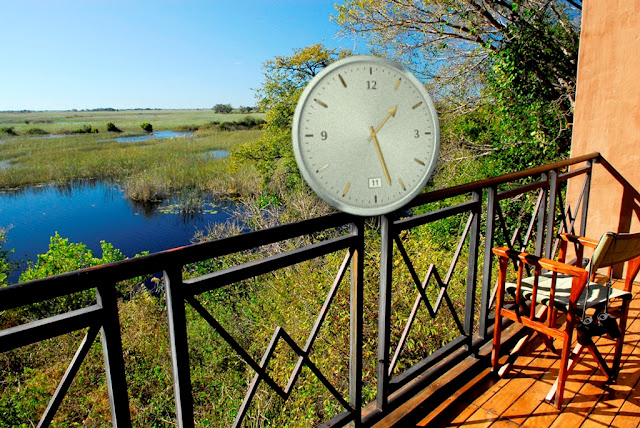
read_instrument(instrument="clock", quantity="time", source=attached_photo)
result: 1:27
